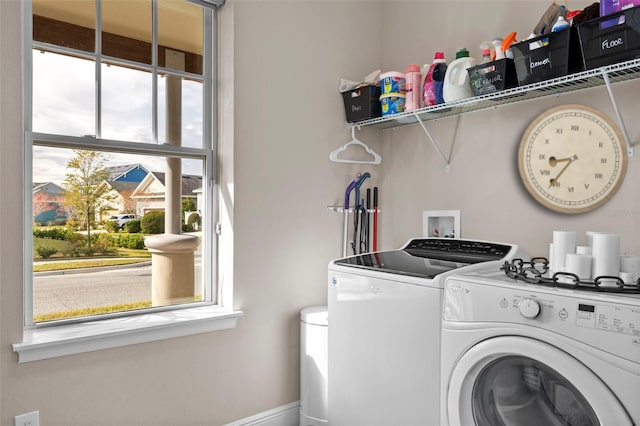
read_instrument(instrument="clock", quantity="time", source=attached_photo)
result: 8:36
